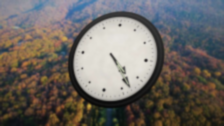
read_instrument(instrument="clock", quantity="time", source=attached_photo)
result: 4:23
